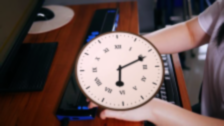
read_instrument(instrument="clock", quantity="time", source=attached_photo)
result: 6:11
